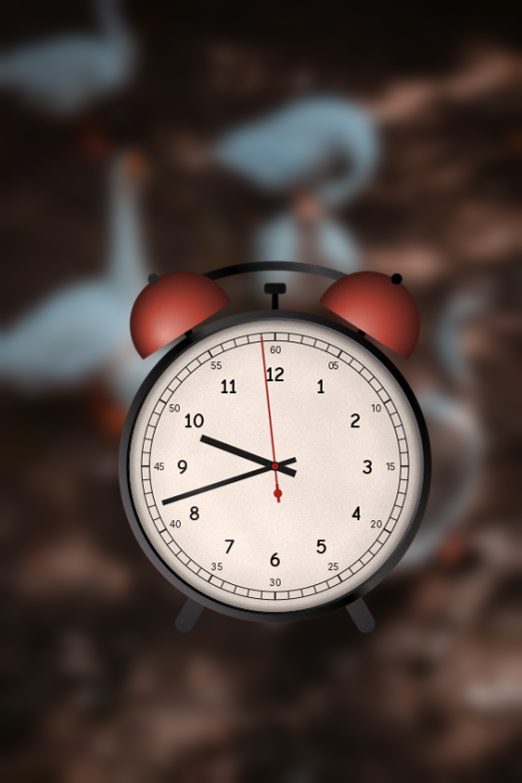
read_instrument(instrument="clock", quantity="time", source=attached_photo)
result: 9:41:59
